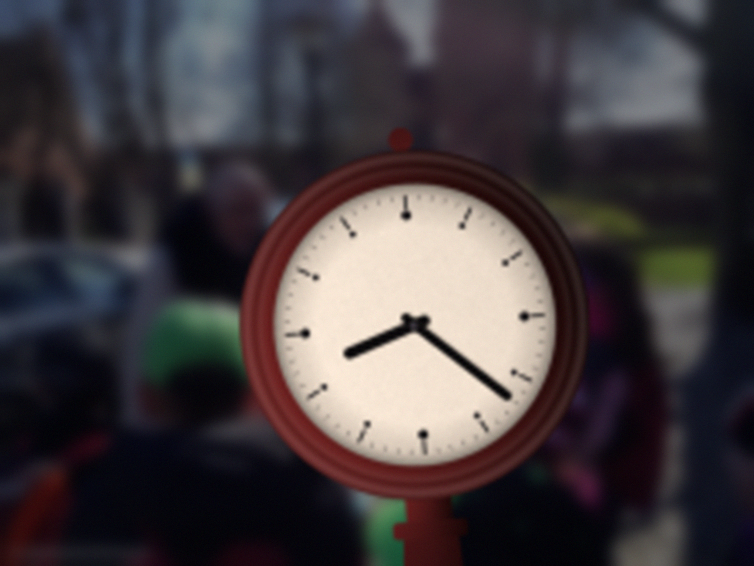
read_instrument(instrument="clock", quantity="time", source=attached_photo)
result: 8:22
